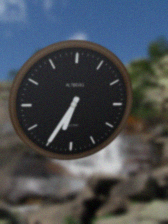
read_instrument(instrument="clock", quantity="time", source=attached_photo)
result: 6:35
